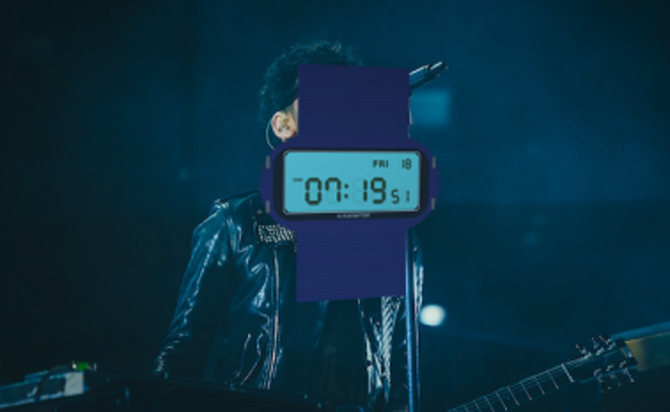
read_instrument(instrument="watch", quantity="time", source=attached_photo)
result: 7:19:51
